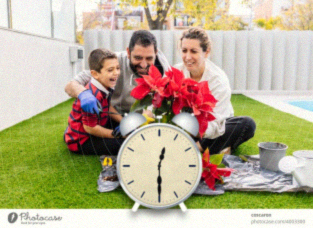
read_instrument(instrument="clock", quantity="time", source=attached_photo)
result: 12:30
